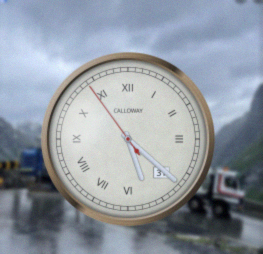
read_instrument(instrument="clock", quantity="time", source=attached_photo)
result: 5:21:54
